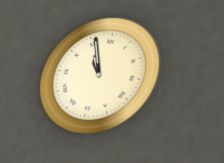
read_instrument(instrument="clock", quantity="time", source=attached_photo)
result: 10:56
